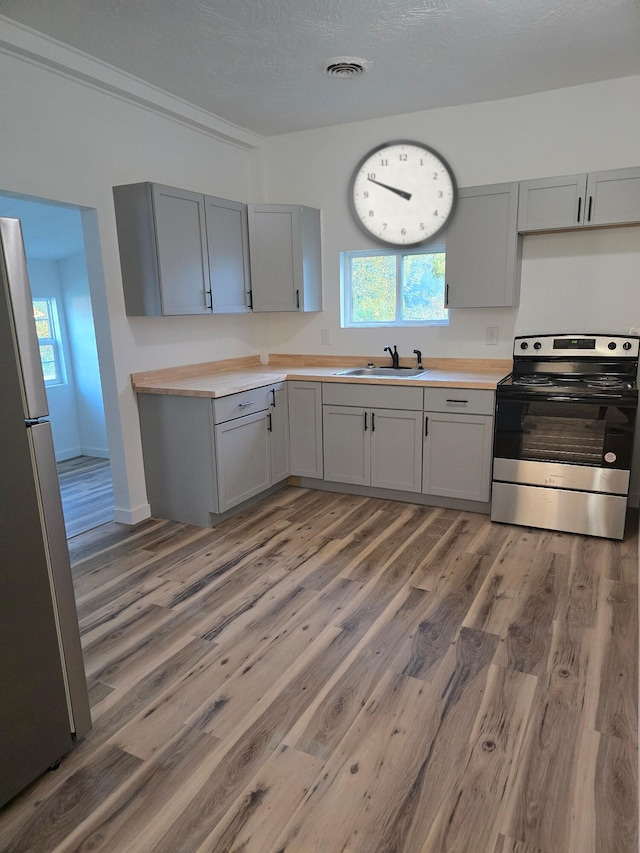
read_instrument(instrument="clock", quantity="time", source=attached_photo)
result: 9:49
